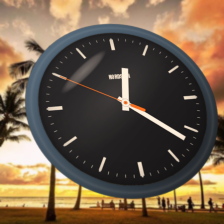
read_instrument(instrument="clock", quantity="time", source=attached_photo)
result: 12:21:50
